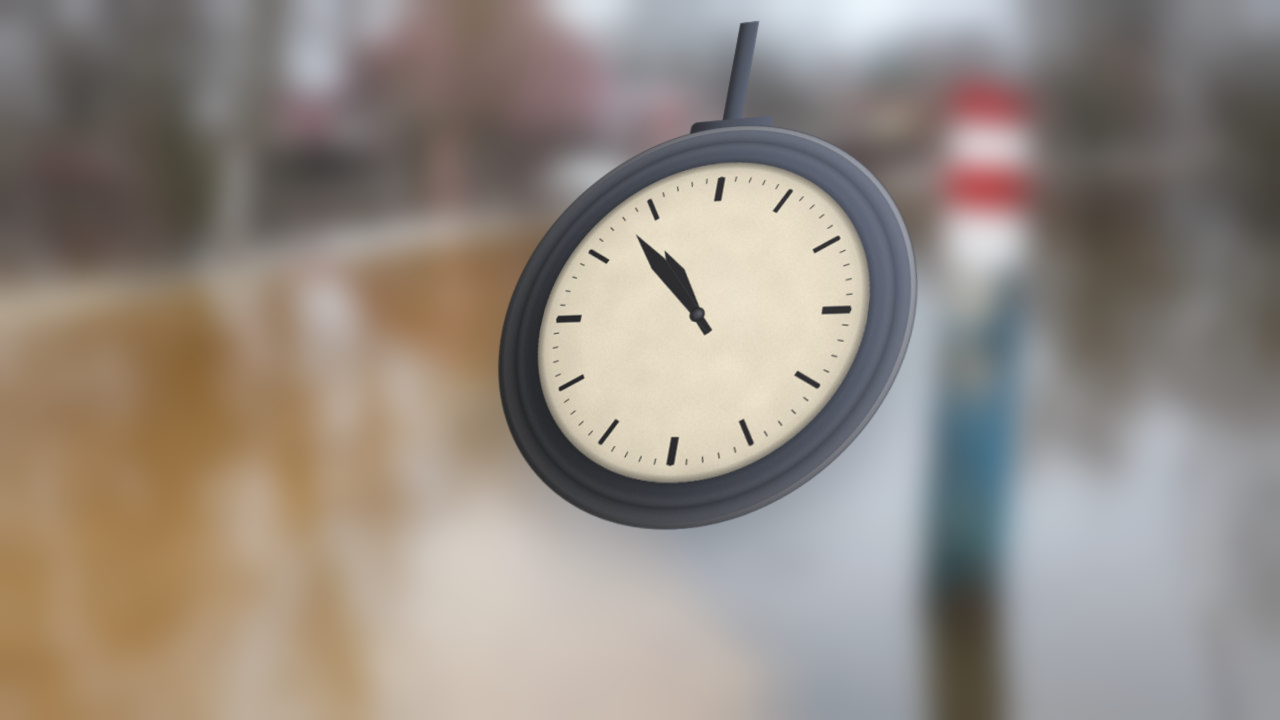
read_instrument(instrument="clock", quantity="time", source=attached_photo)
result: 10:53
